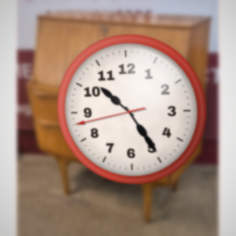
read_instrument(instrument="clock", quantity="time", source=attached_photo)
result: 10:24:43
